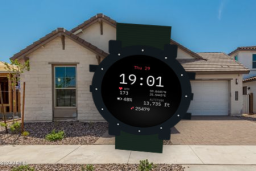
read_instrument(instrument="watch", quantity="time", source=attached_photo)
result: 19:01
